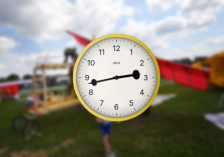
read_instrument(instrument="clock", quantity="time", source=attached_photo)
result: 2:43
